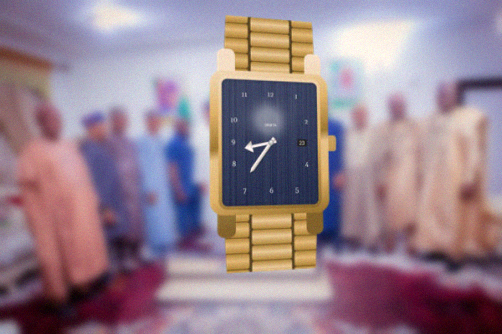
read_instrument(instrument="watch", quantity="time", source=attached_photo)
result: 8:36
